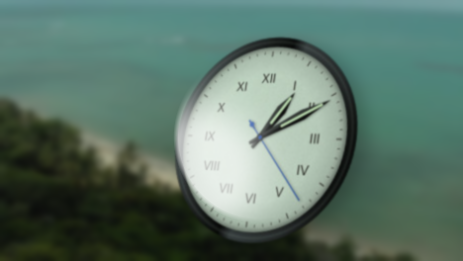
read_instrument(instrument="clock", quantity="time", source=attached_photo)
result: 1:10:23
